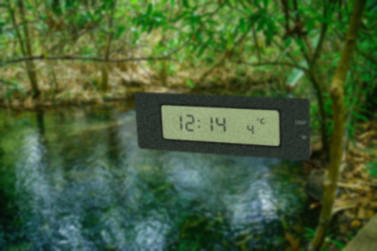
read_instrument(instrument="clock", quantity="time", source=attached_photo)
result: 12:14
